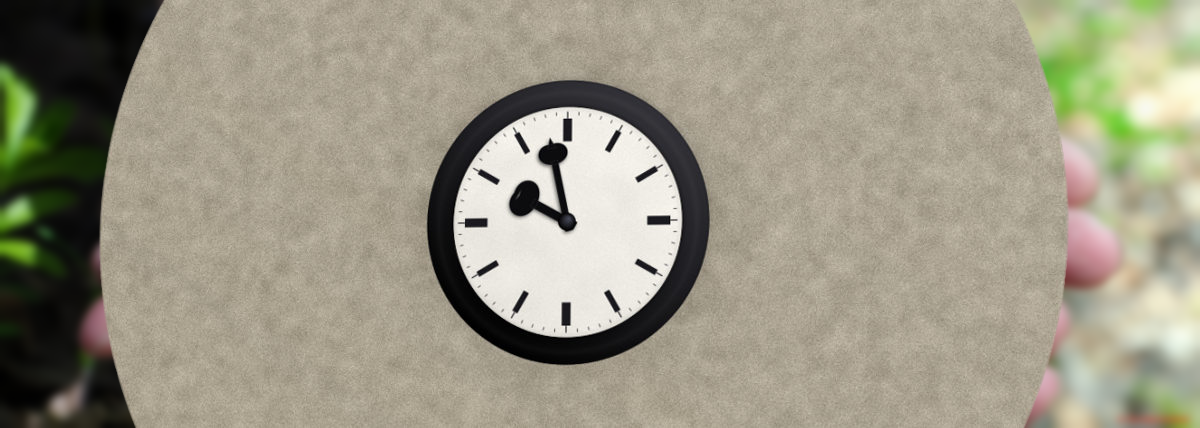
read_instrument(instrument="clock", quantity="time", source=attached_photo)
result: 9:58
